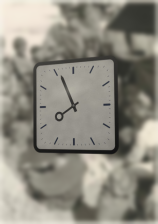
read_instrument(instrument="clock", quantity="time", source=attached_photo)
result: 7:56
